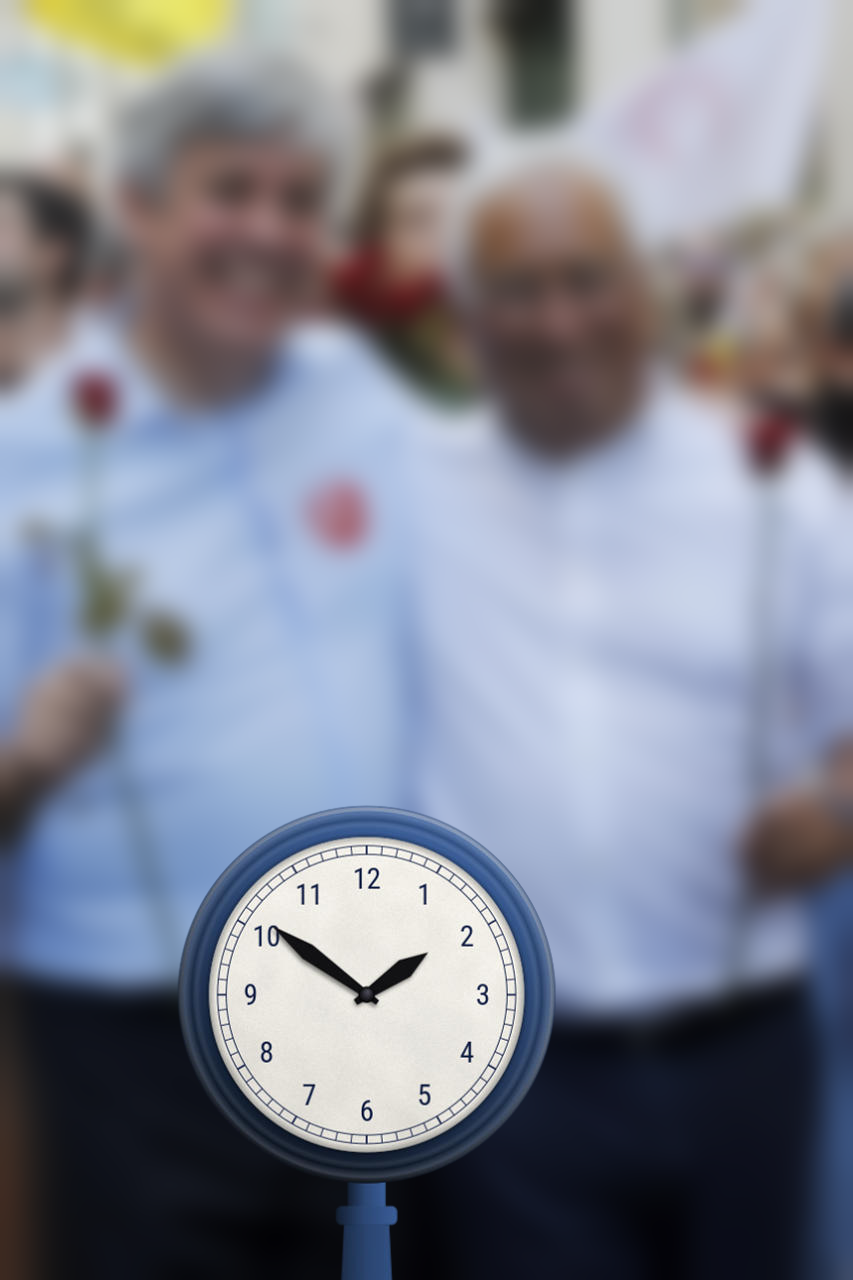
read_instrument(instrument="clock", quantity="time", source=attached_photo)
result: 1:51
